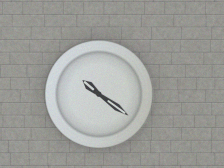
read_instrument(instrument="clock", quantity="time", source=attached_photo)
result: 10:21
